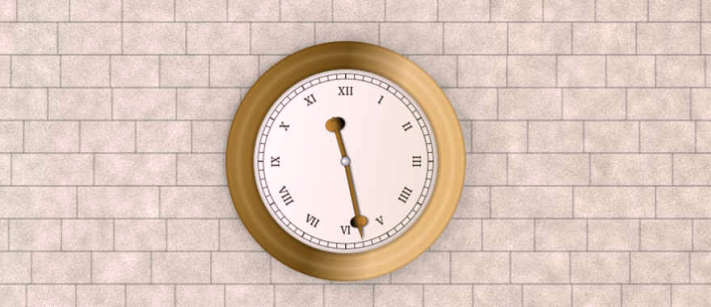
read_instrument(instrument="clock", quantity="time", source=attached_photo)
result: 11:28
